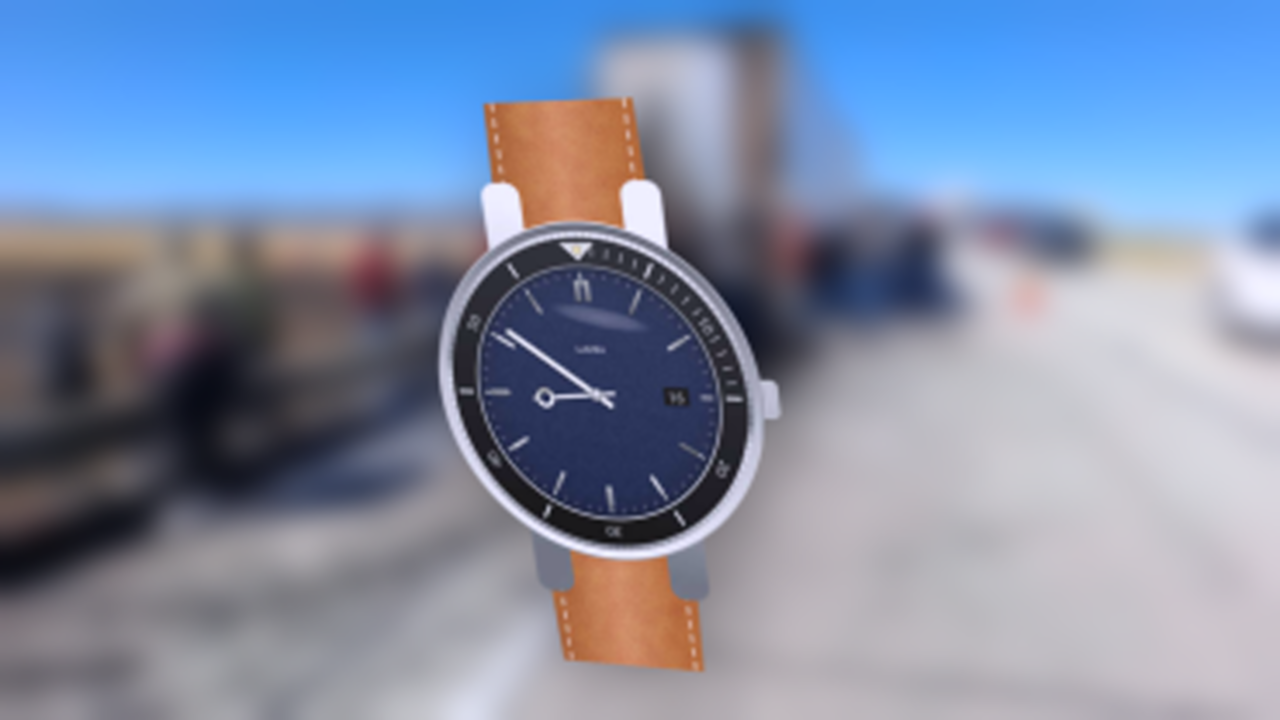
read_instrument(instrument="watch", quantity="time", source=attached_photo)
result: 8:51
